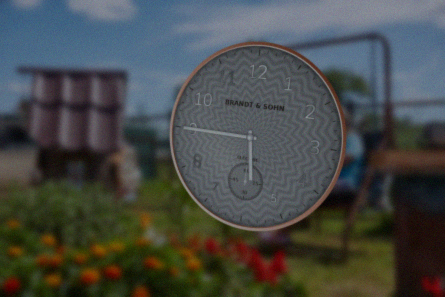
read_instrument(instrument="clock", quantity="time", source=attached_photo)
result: 5:45
